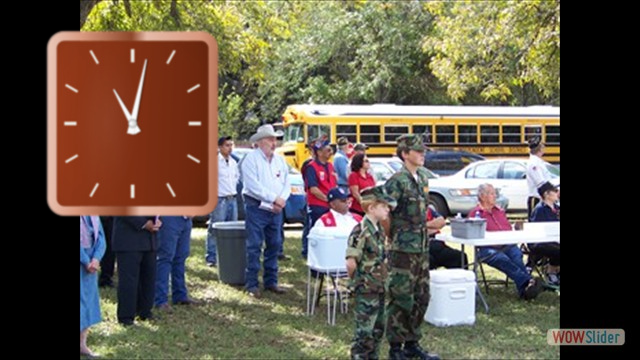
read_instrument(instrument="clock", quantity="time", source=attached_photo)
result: 11:02
